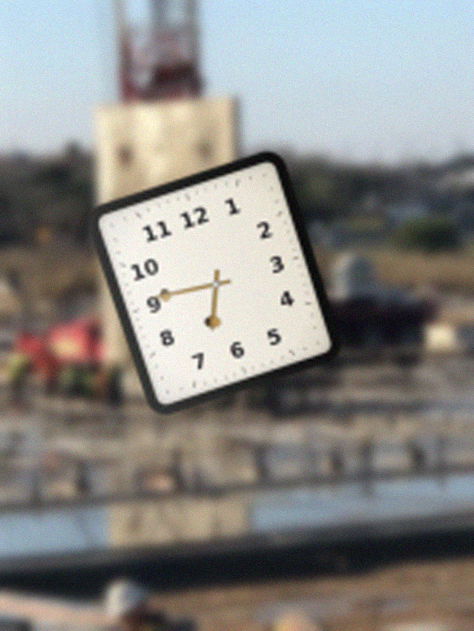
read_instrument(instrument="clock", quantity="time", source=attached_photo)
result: 6:46
